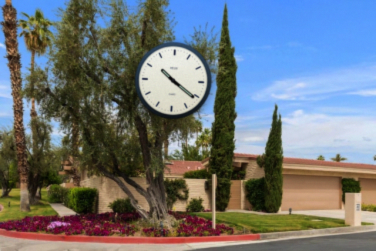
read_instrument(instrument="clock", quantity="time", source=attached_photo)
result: 10:21
